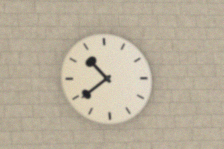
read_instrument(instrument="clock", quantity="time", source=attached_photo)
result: 10:39
